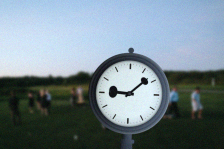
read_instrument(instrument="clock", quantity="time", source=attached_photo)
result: 9:08
